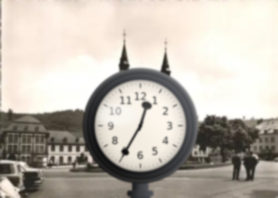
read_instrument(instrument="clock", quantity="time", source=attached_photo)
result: 12:35
